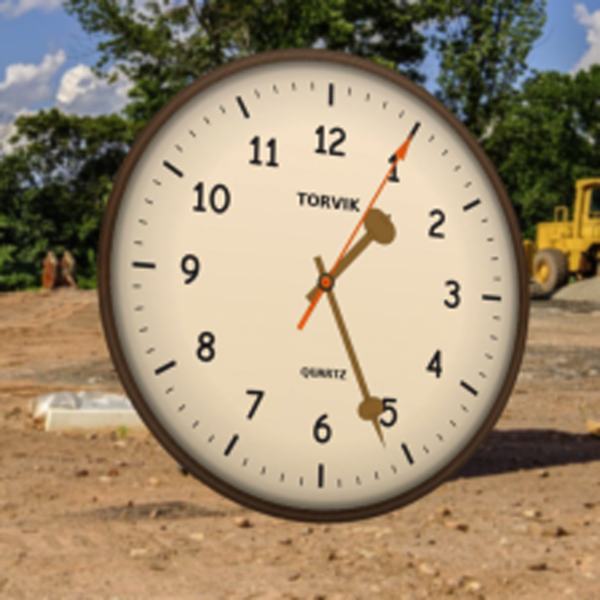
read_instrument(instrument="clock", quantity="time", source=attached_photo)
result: 1:26:05
